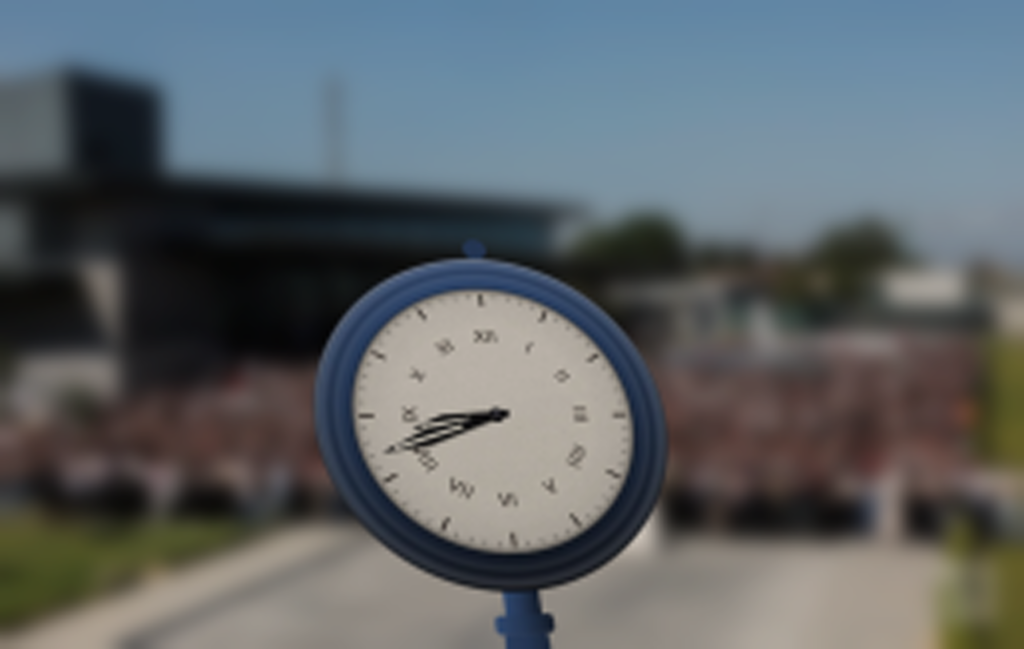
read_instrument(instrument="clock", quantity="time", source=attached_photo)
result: 8:42
